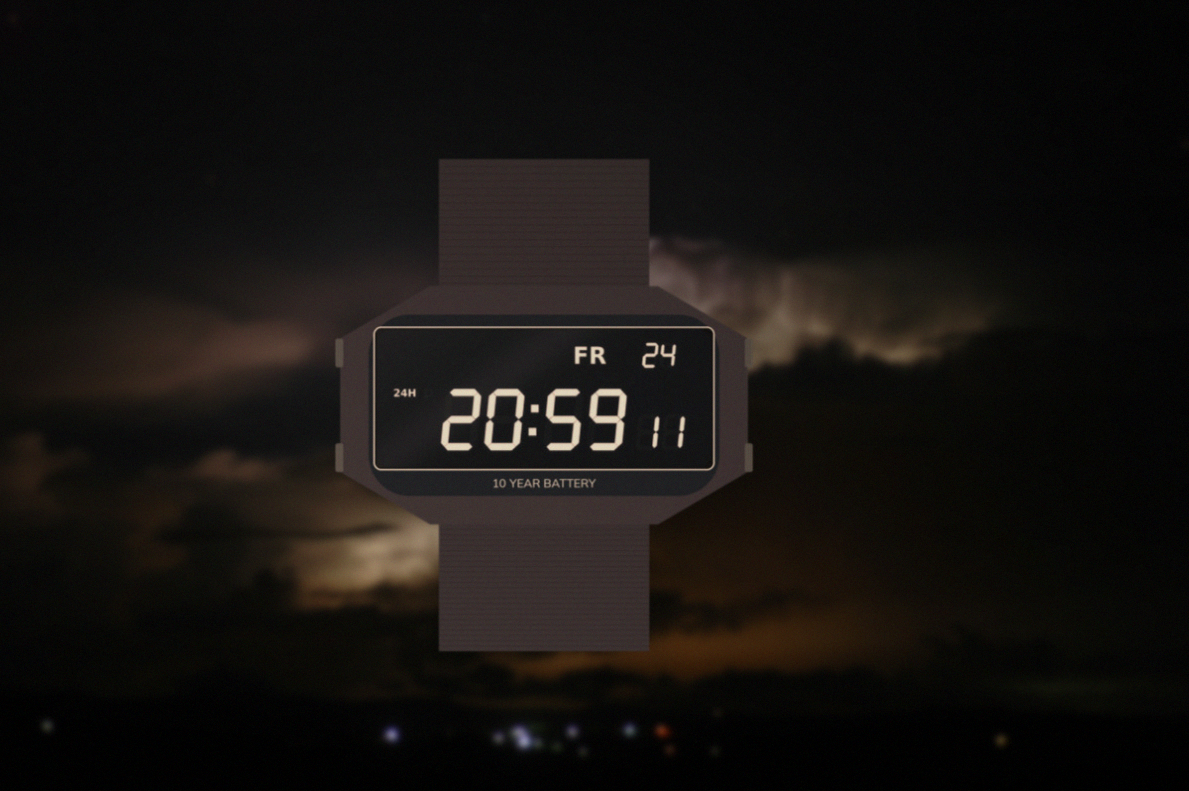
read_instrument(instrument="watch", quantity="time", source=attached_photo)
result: 20:59:11
